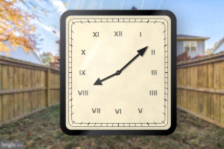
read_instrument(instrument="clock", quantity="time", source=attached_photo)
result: 8:08
